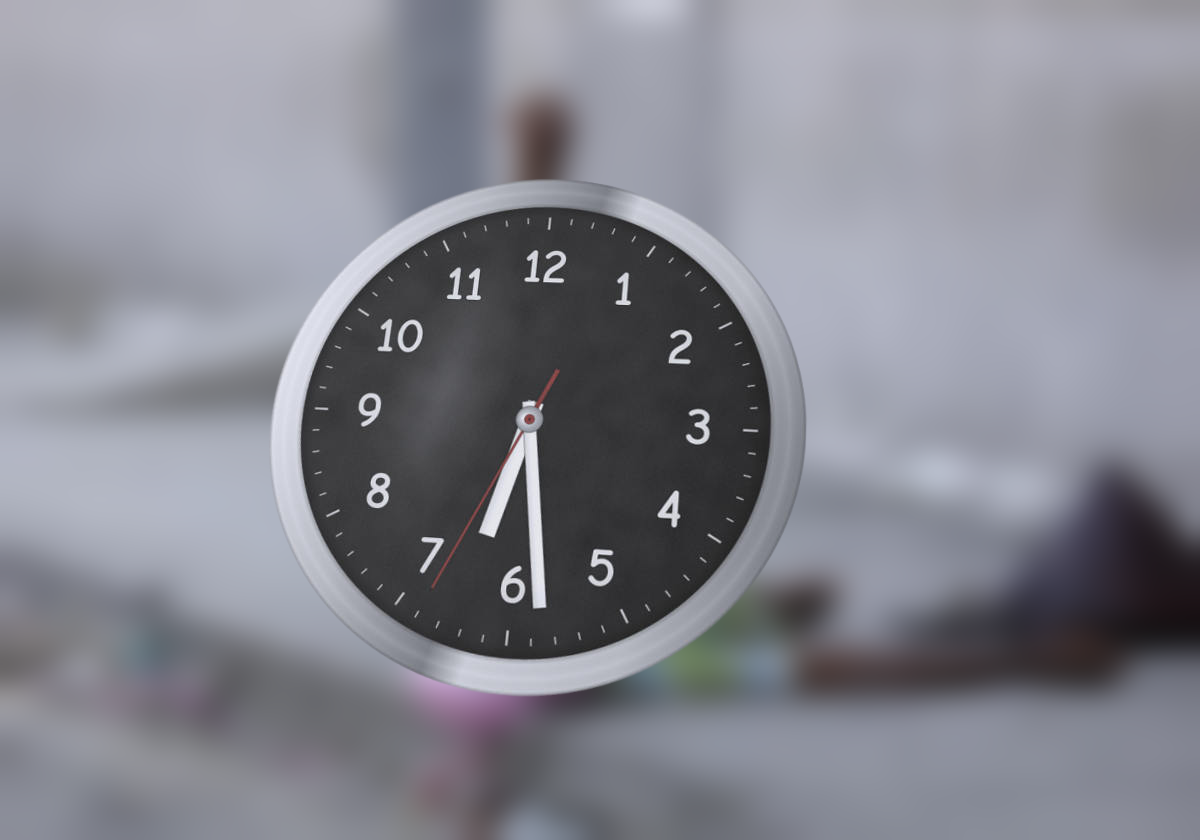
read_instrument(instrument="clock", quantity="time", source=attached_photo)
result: 6:28:34
